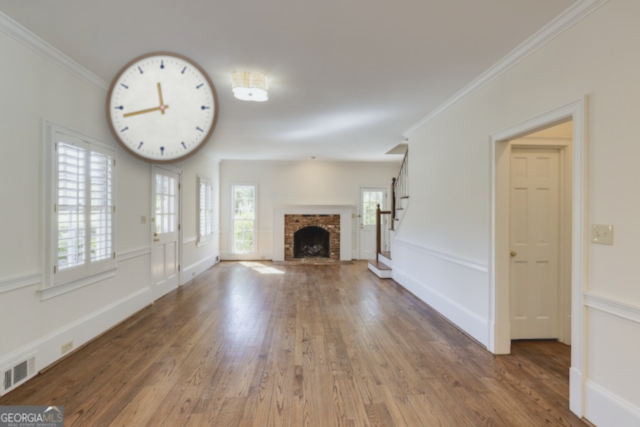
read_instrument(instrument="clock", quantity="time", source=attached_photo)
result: 11:43
